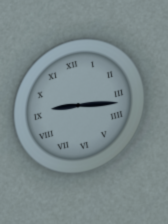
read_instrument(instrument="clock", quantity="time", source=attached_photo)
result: 9:17
